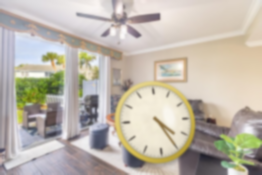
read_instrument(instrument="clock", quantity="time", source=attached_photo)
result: 4:25
